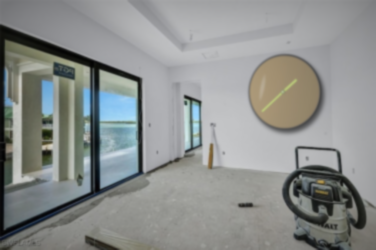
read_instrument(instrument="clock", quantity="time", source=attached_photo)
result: 1:38
